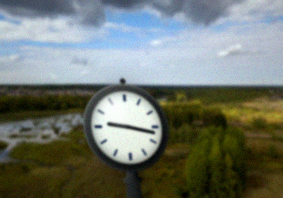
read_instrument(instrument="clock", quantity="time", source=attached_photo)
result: 9:17
